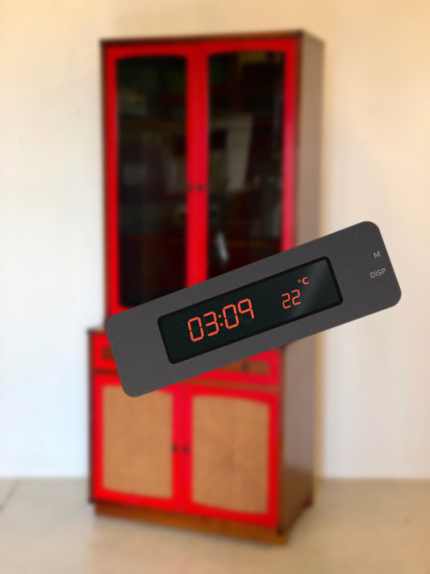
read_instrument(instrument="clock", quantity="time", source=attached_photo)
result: 3:09
